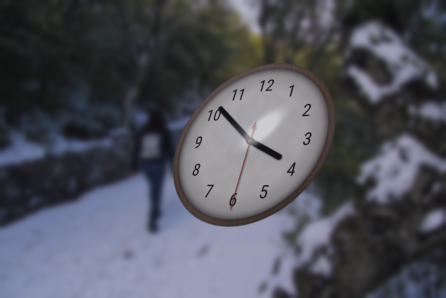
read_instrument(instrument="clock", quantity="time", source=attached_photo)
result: 3:51:30
